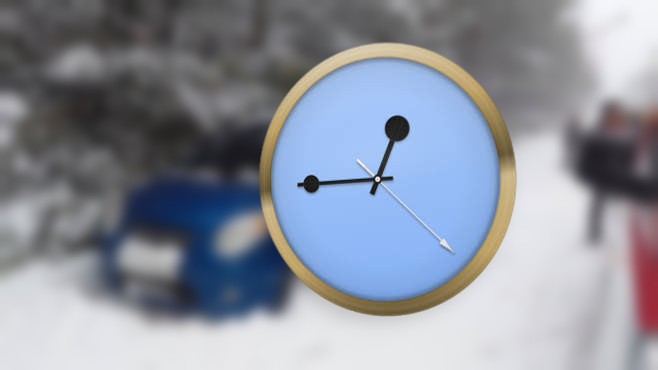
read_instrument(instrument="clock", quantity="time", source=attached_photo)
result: 12:44:22
